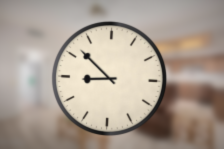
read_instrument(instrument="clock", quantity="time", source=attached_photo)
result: 8:52
